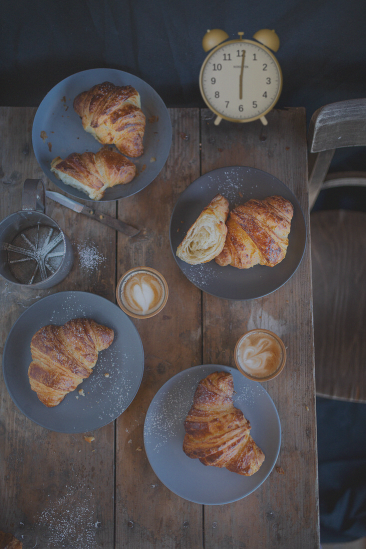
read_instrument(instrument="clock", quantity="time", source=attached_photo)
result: 6:01
